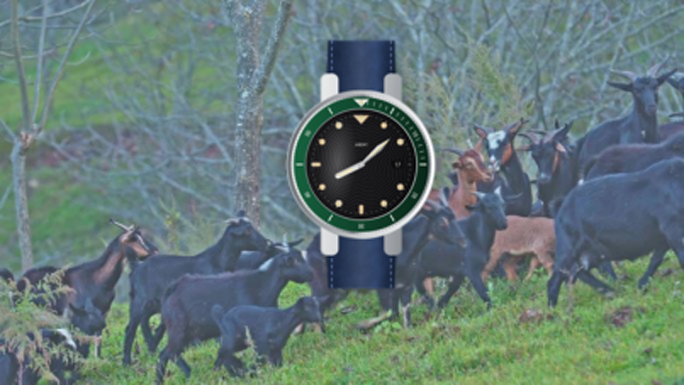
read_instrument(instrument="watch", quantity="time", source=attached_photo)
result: 8:08
